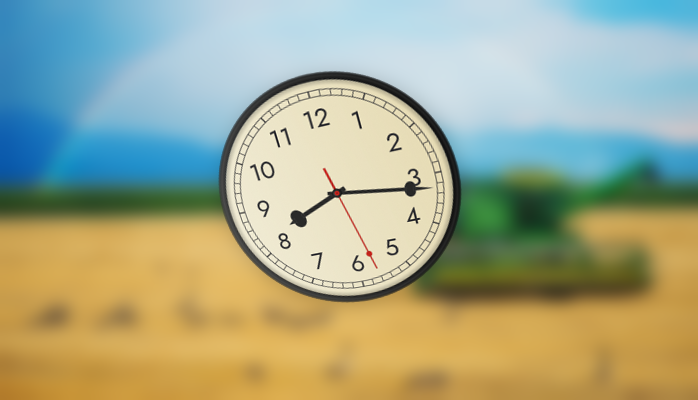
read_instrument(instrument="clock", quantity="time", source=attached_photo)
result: 8:16:28
